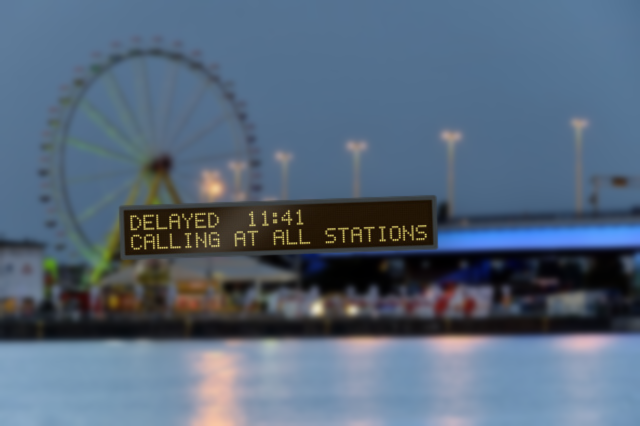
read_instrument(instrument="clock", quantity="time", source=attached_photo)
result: 11:41
